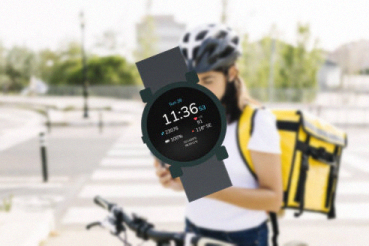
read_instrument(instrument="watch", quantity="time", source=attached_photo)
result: 11:36
